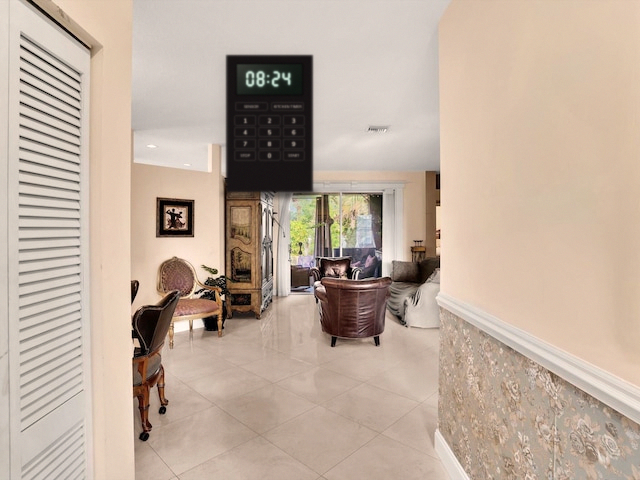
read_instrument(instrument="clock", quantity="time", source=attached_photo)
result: 8:24
